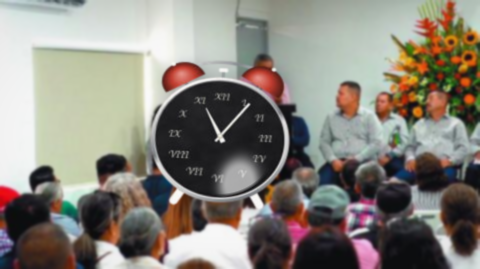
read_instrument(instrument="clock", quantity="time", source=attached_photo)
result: 11:06
